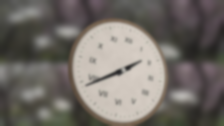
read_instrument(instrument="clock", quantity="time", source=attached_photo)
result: 1:39
